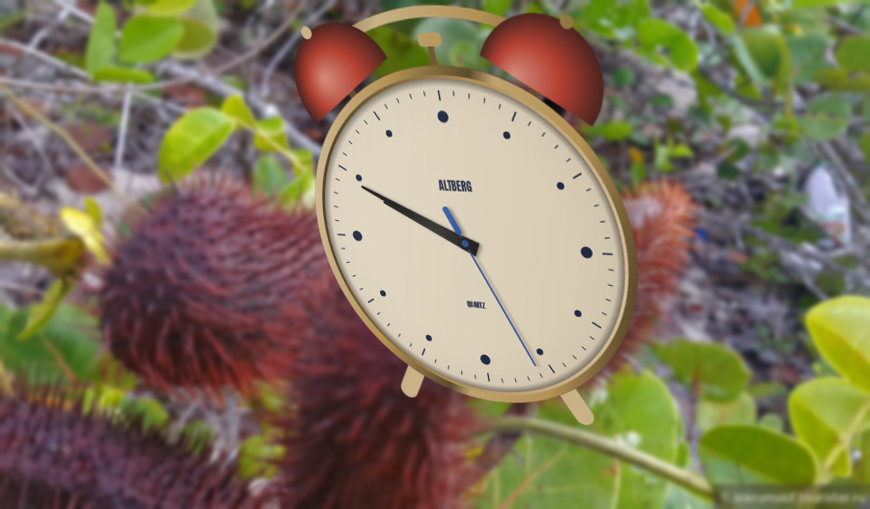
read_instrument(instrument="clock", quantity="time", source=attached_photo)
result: 9:49:26
